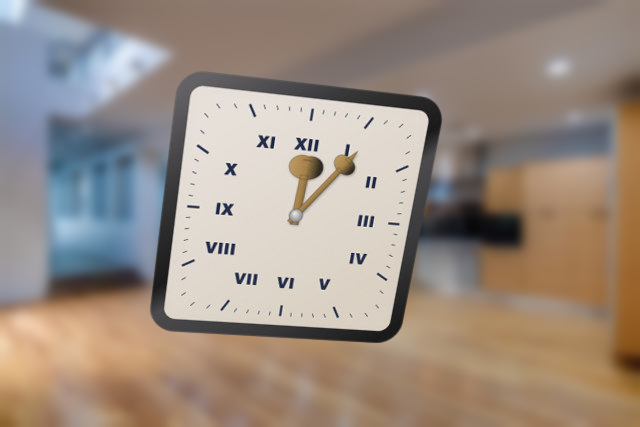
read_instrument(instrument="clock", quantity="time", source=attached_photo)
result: 12:06
